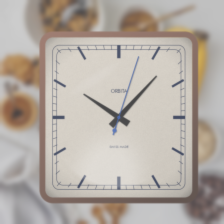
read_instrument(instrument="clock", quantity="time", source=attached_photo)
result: 10:07:03
